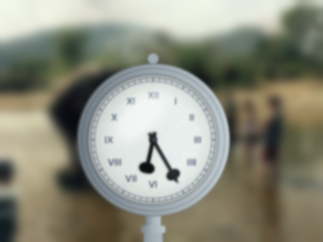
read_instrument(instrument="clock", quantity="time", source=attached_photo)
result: 6:25
